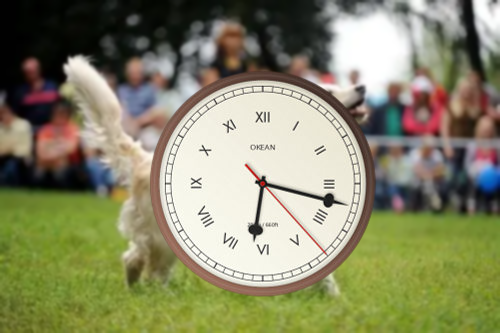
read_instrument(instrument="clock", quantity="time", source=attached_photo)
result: 6:17:23
